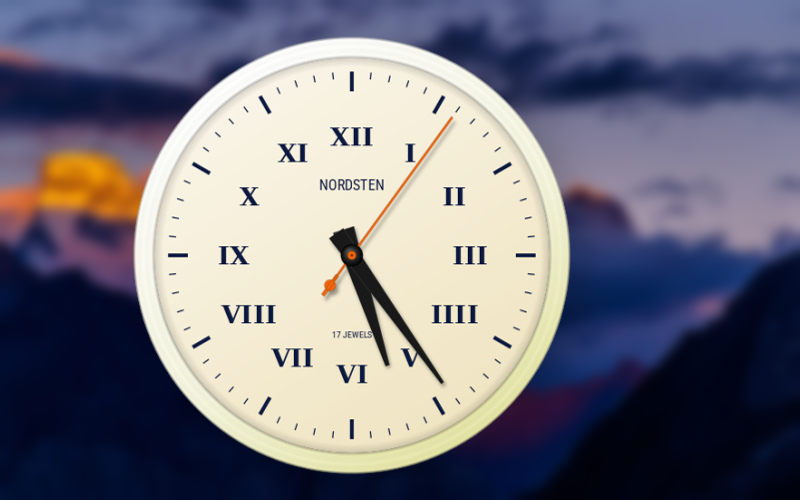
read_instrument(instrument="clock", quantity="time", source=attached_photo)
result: 5:24:06
